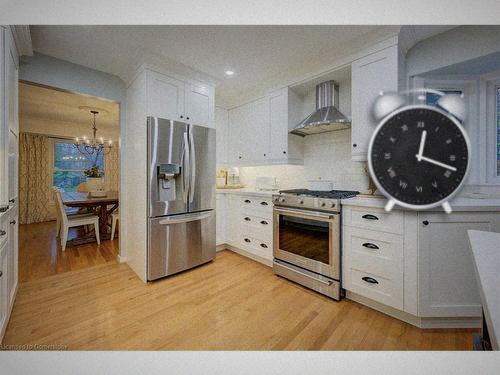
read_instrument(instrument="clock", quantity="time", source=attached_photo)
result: 12:18
